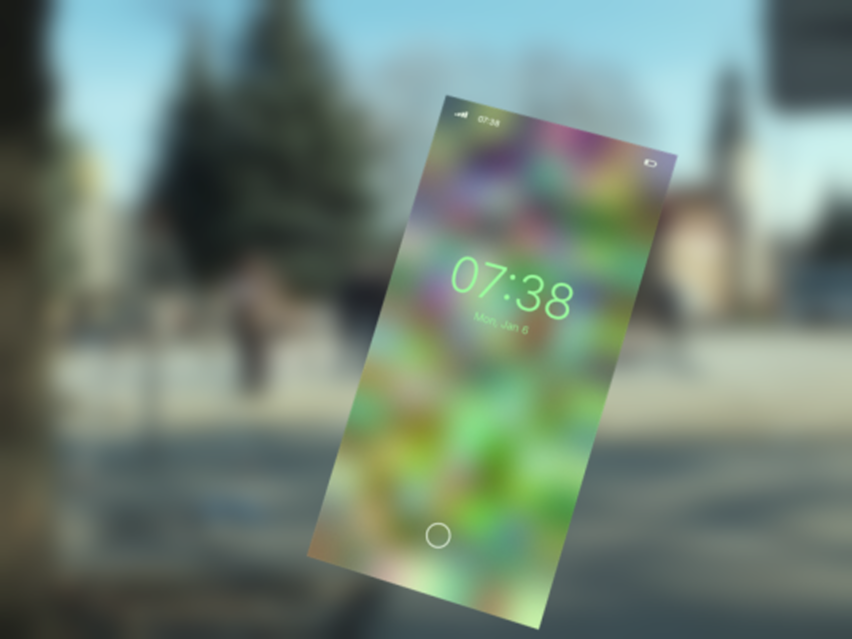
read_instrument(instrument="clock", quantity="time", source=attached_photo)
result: 7:38
